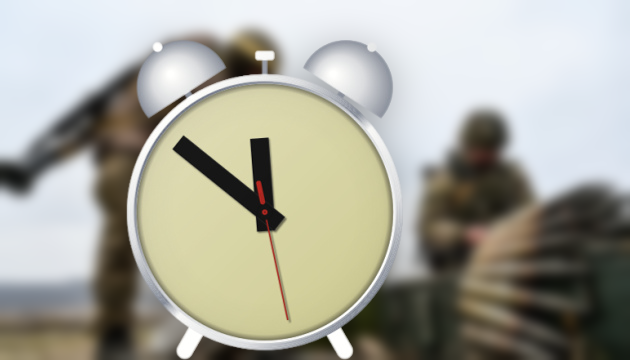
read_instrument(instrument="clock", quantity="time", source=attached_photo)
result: 11:51:28
